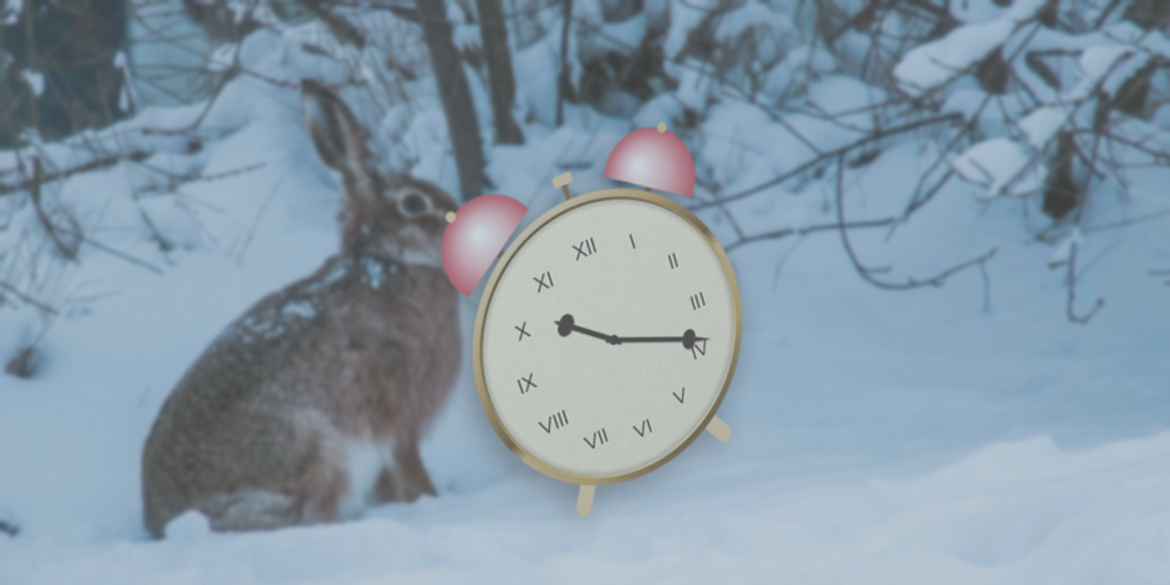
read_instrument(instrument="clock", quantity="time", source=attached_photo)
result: 10:19
